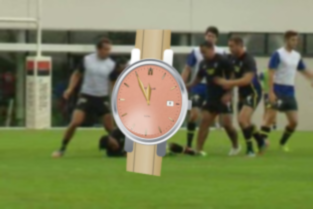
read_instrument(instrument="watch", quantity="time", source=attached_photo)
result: 11:55
